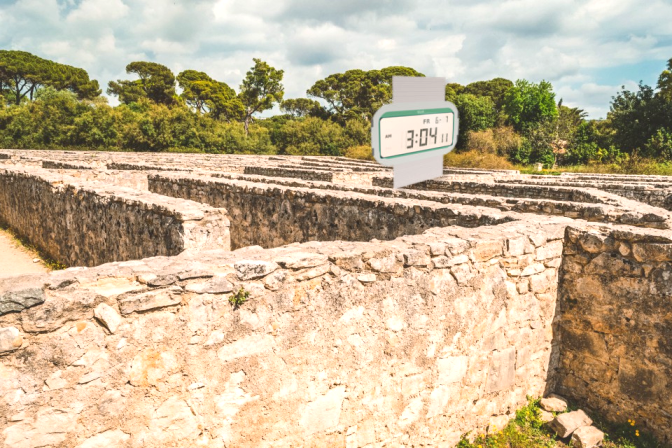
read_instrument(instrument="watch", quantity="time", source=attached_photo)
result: 3:04:11
